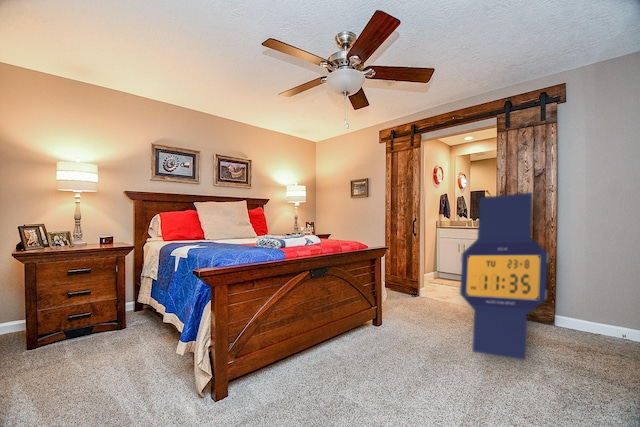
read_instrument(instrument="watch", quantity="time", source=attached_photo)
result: 11:35
